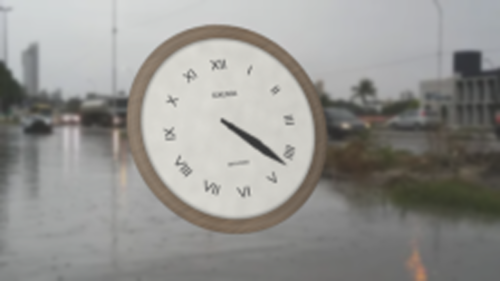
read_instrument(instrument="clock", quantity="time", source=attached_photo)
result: 4:22
